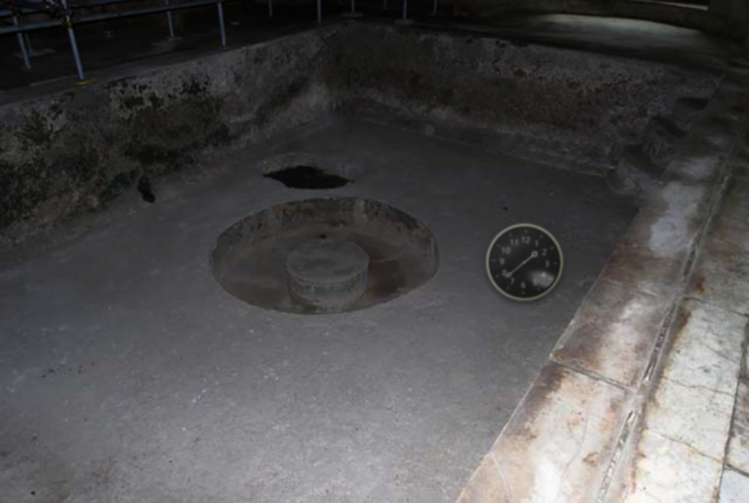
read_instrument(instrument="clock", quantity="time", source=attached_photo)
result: 1:38
